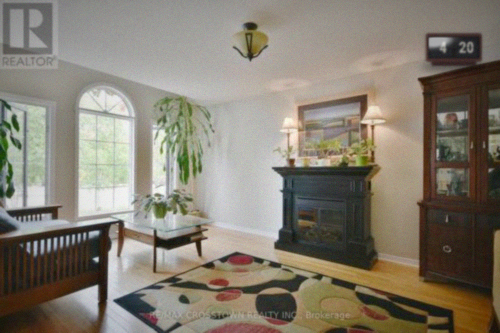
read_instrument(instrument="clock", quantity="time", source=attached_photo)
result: 4:20
